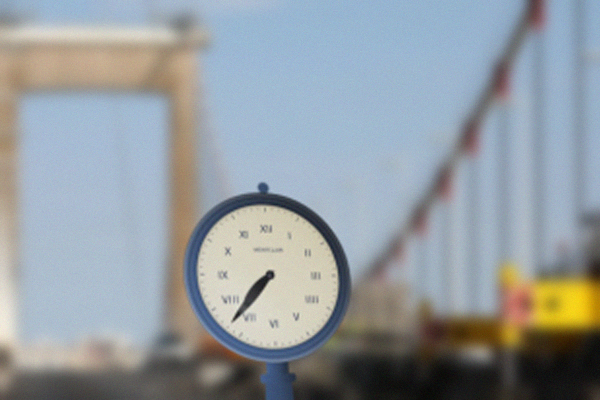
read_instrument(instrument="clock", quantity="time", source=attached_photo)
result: 7:37
